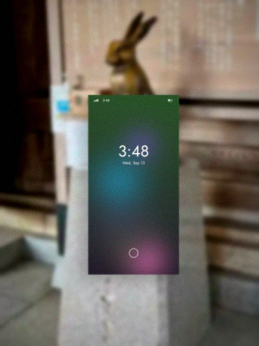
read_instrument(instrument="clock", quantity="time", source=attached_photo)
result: 3:48
